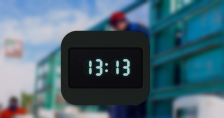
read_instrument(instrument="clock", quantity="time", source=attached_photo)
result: 13:13
